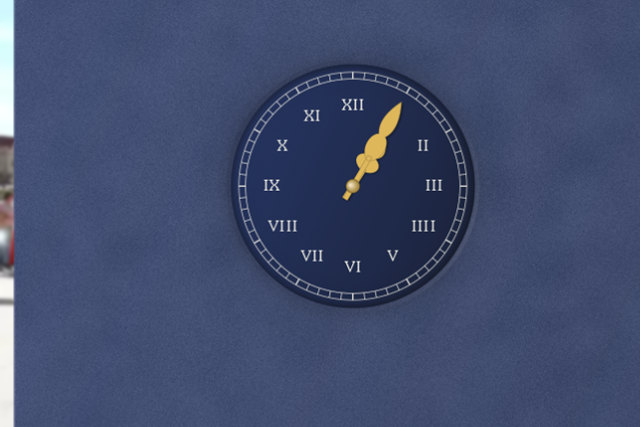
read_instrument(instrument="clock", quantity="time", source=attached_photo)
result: 1:05
